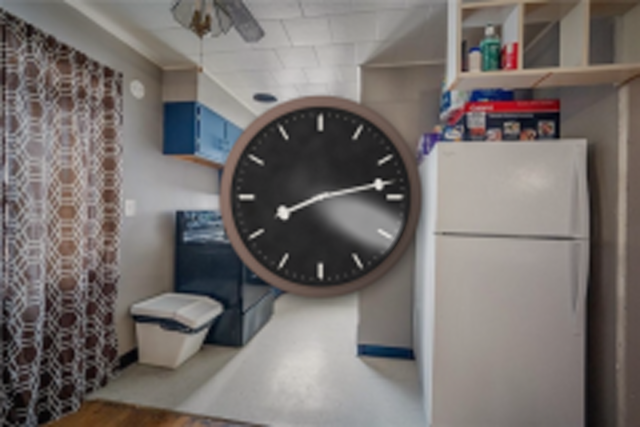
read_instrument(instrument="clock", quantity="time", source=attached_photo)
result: 8:13
